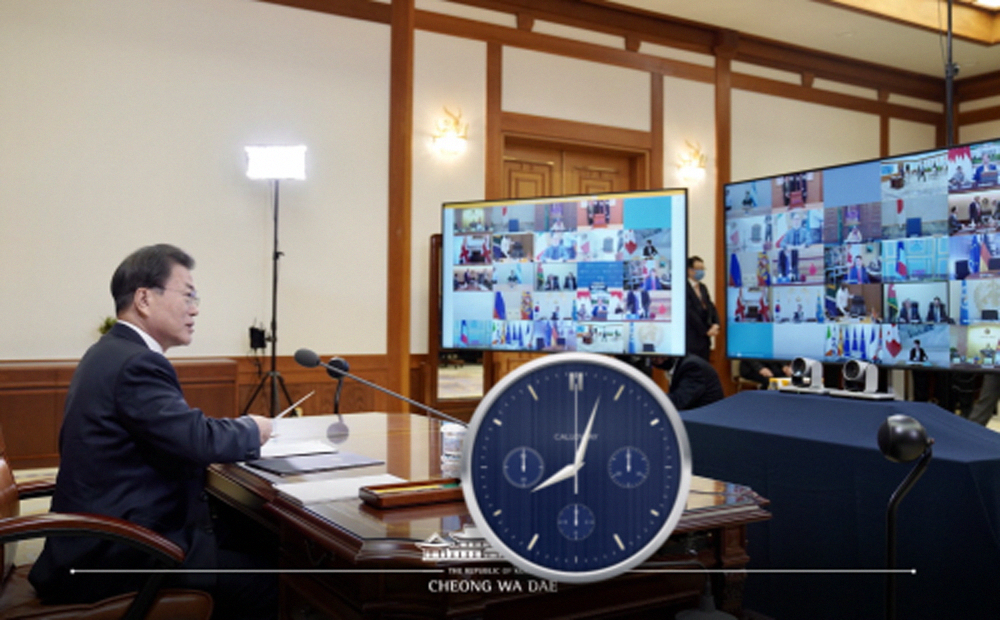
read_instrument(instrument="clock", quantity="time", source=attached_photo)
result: 8:03
